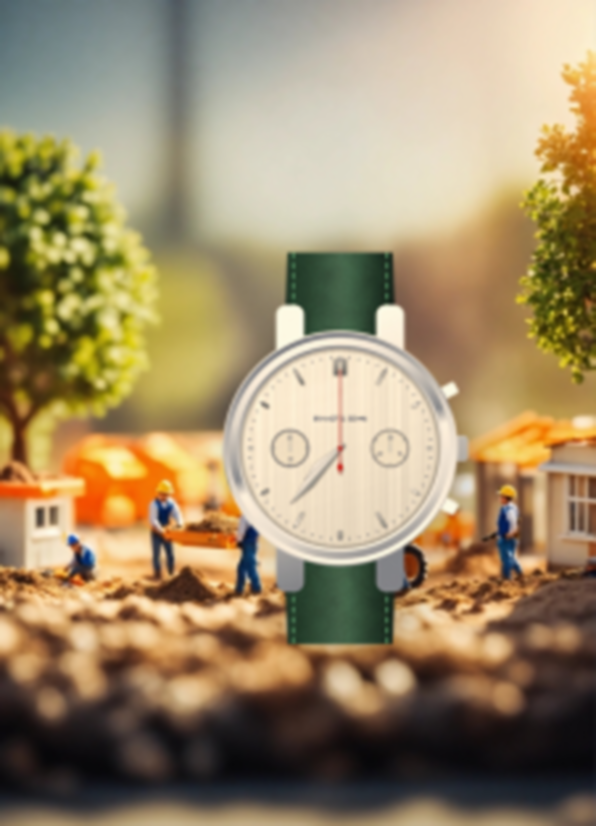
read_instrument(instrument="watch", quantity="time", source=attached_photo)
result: 7:37
